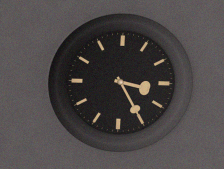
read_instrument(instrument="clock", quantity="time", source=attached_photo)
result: 3:25
